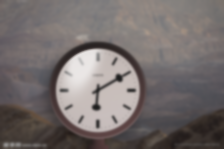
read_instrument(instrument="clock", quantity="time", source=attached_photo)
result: 6:10
